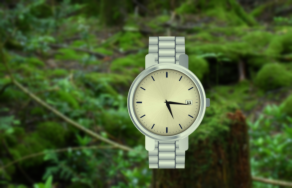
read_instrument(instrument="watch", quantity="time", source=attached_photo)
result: 5:16
